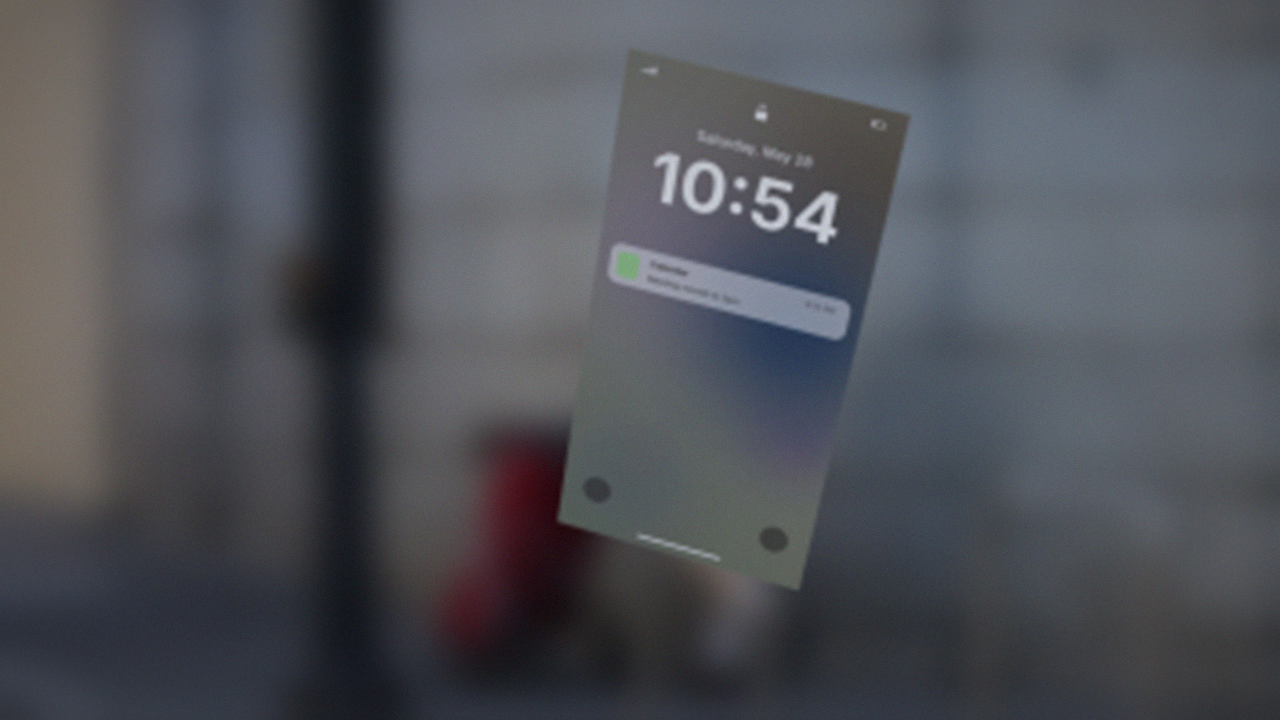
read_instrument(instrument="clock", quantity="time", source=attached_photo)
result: 10:54
